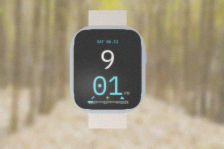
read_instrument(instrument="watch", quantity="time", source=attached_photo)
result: 9:01
